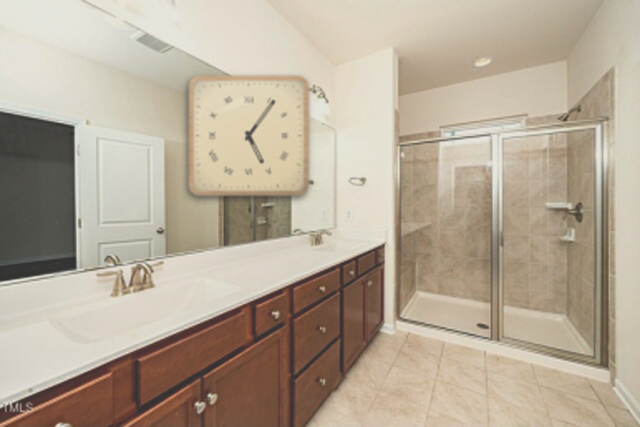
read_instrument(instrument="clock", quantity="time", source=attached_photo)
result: 5:06
